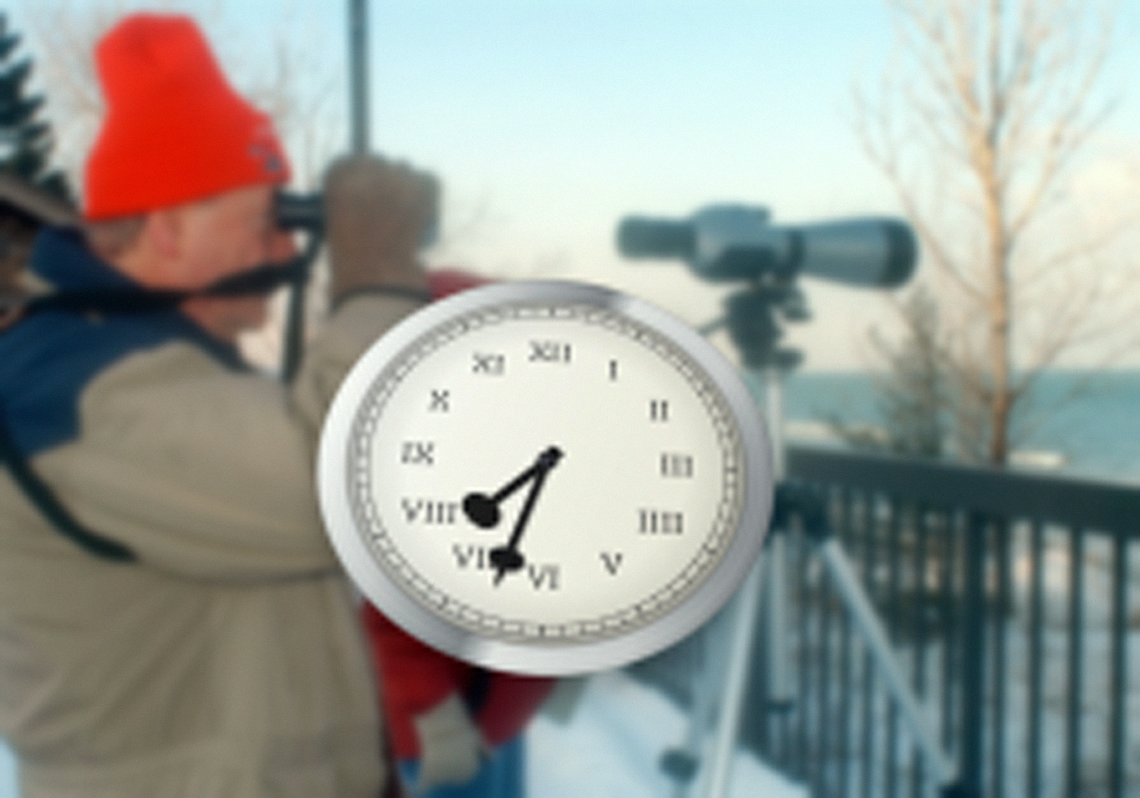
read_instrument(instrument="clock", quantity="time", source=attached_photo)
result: 7:33
